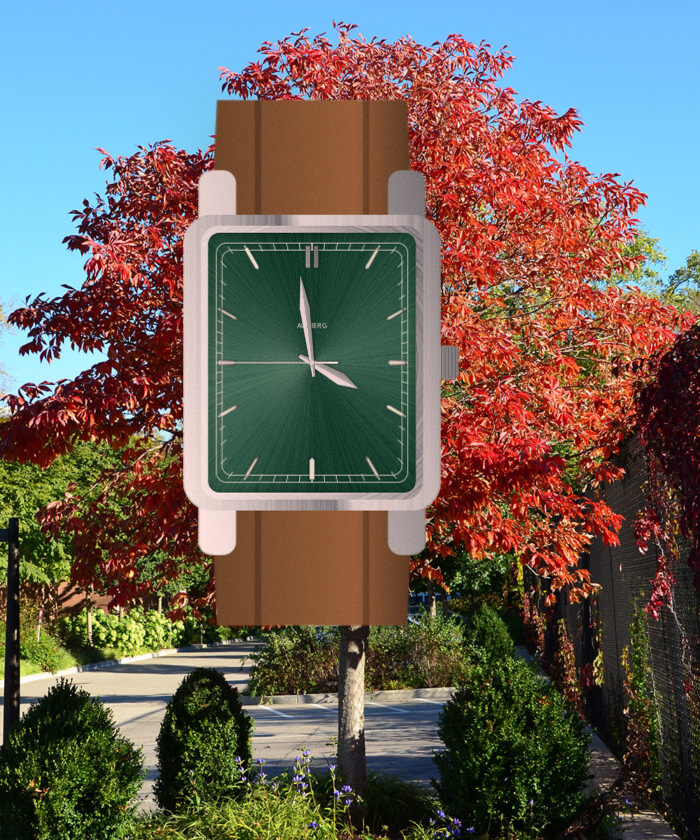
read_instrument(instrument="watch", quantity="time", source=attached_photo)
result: 3:58:45
